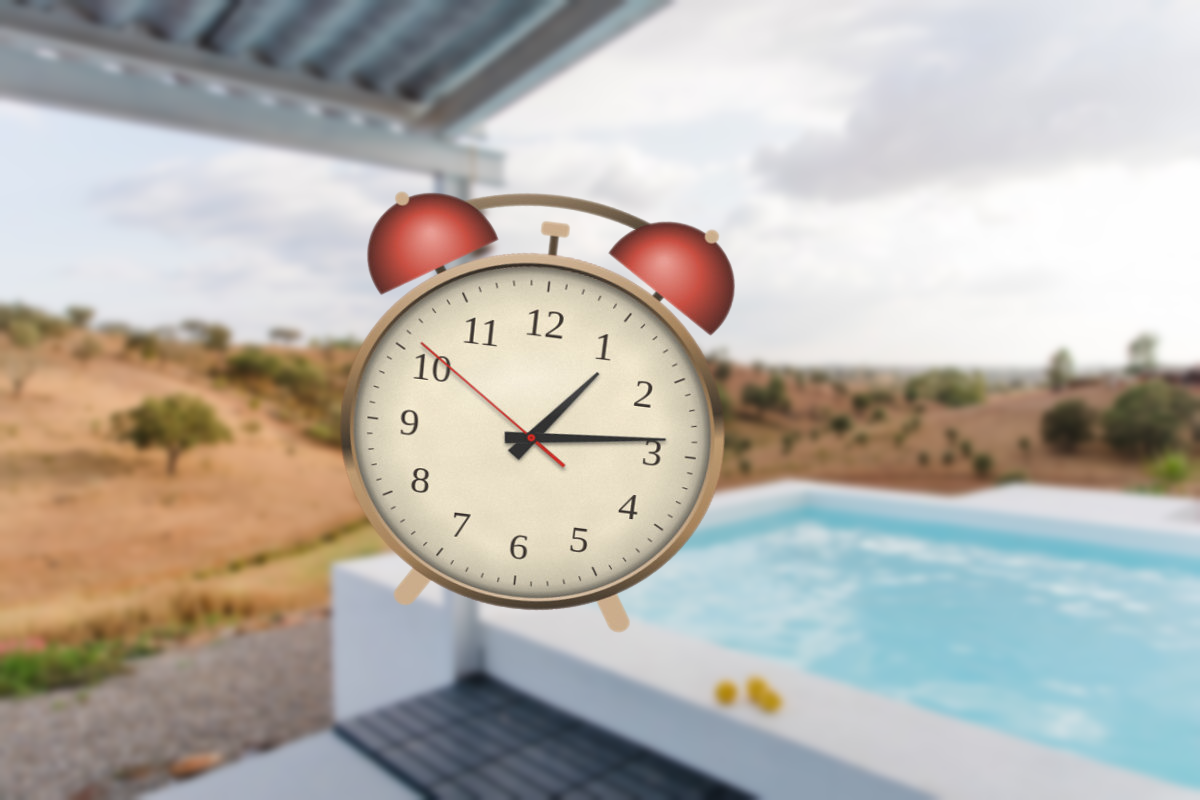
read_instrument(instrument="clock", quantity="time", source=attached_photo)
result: 1:13:51
